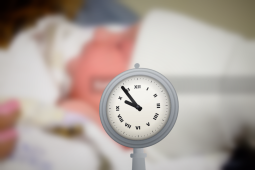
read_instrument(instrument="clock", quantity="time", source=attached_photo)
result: 9:54
